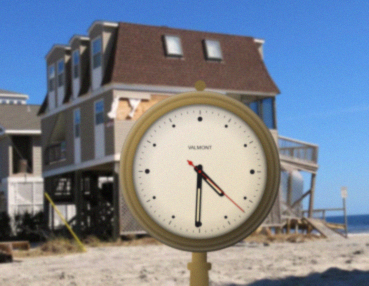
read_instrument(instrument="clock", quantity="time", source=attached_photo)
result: 4:30:22
